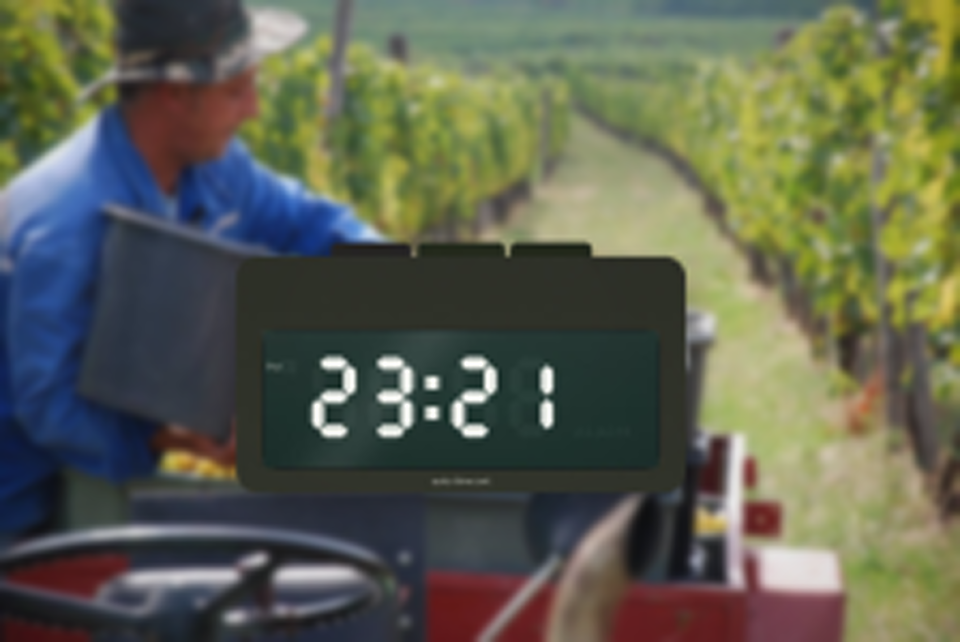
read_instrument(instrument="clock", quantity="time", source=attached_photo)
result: 23:21
